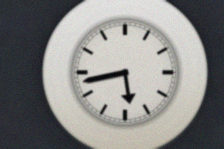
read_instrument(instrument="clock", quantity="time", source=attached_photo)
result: 5:43
